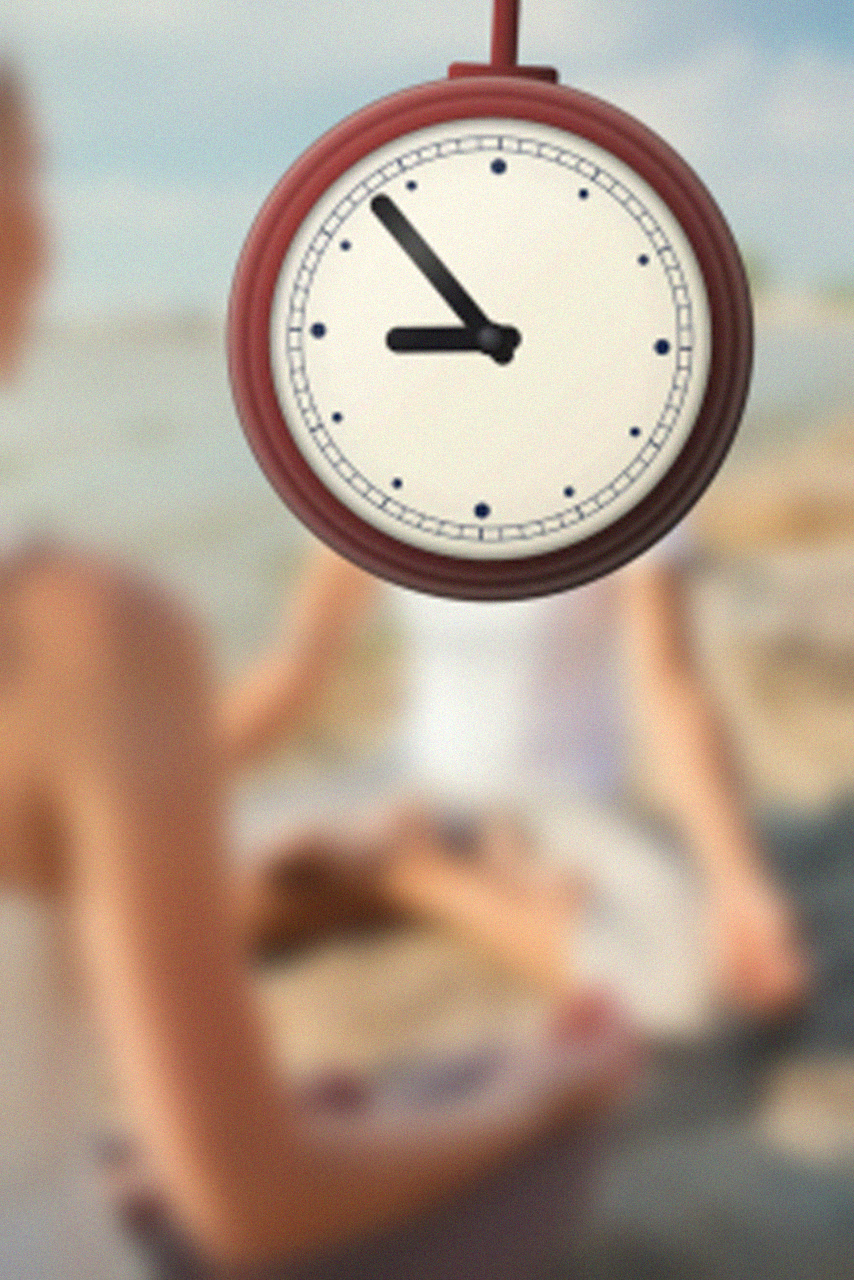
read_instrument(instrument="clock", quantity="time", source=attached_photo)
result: 8:53
